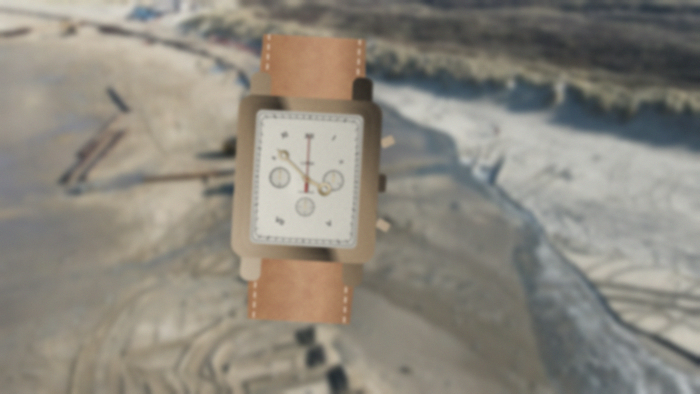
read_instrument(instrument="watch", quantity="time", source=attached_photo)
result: 3:52
